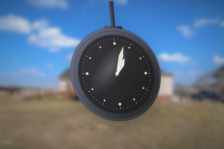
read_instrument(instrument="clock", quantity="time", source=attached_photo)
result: 1:03
